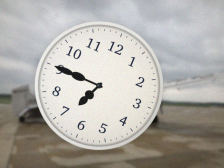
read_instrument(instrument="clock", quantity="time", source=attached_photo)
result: 6:45
